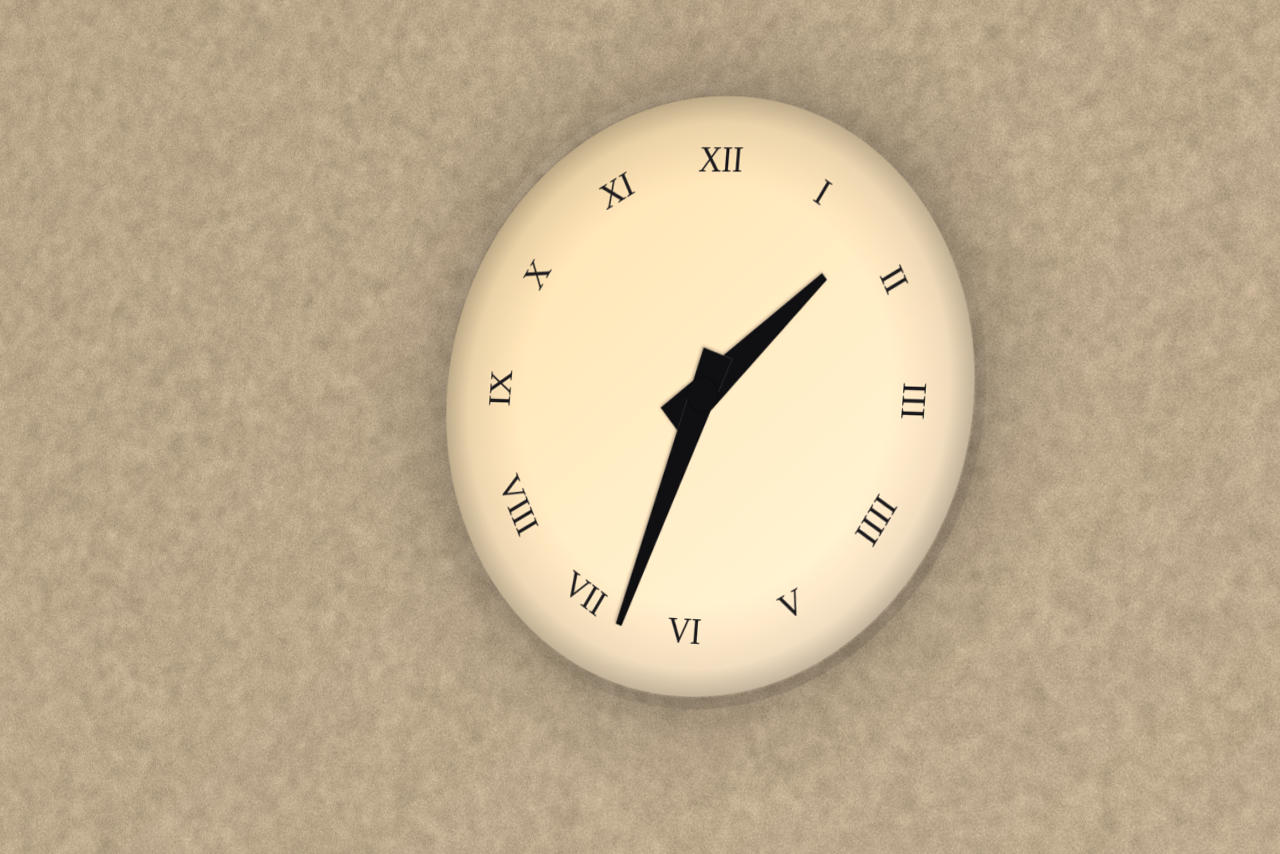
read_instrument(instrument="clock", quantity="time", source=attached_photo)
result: 1:33
